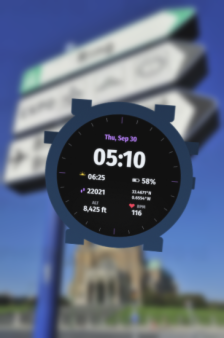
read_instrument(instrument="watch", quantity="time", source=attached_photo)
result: 5:10
